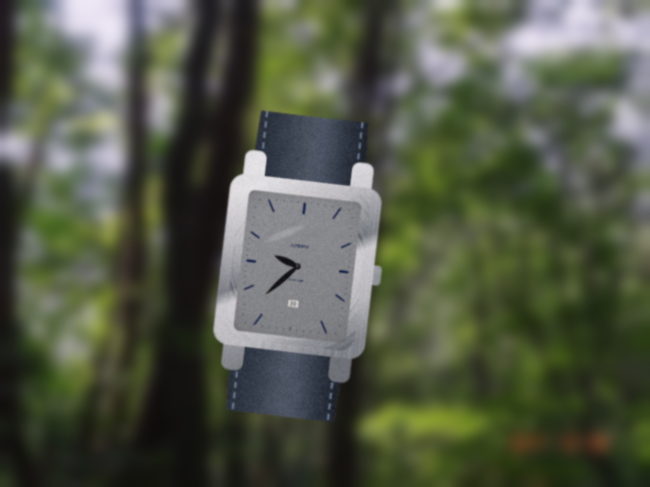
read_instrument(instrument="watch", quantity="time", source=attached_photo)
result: 9:37
